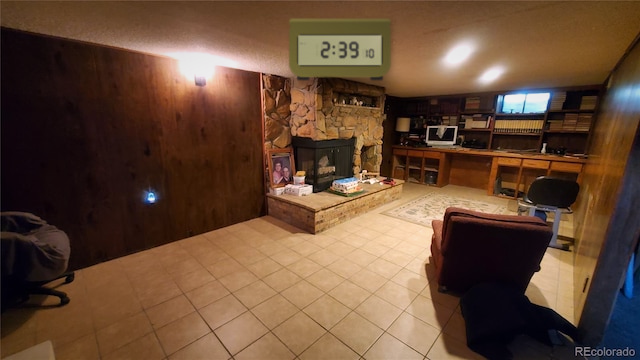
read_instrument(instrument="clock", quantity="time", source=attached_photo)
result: 2:39
